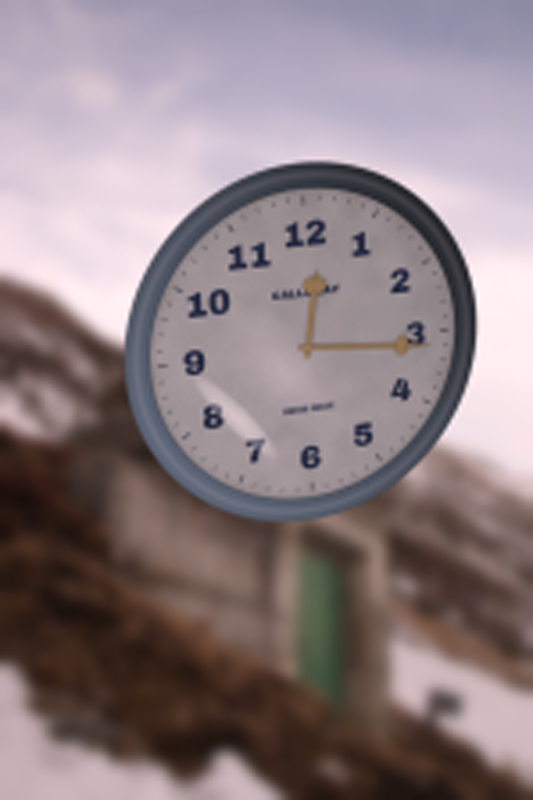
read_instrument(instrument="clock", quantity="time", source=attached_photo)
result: 12:16
